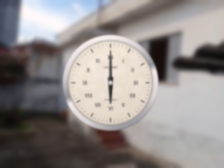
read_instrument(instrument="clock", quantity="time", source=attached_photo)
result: 6:00
